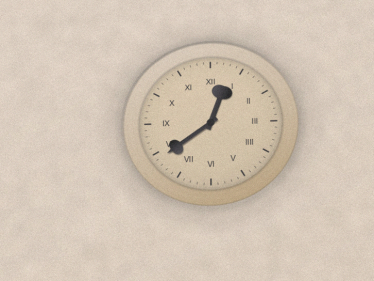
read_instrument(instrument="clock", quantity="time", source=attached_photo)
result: 12:39
